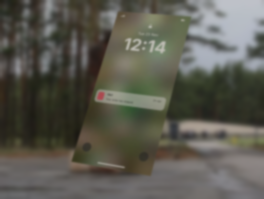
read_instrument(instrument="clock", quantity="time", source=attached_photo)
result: 12:14
